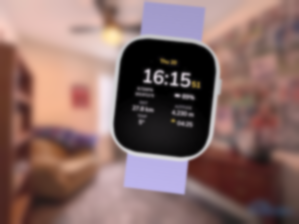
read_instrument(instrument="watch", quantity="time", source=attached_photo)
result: 16:15
